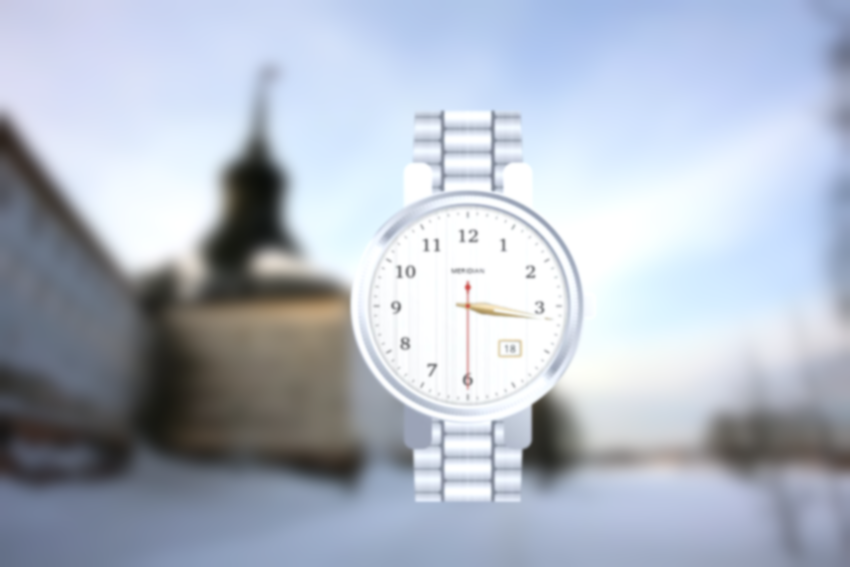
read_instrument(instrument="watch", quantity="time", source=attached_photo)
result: 3:16:30
